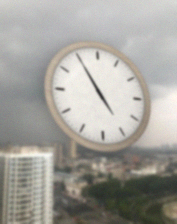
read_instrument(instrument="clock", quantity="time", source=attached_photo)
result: 4:55
